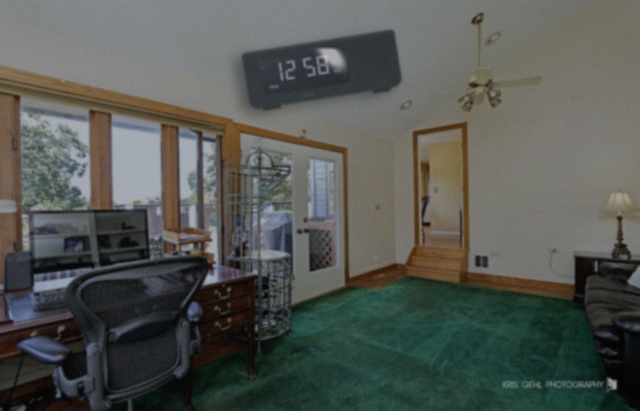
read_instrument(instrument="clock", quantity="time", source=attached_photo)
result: 12:58
